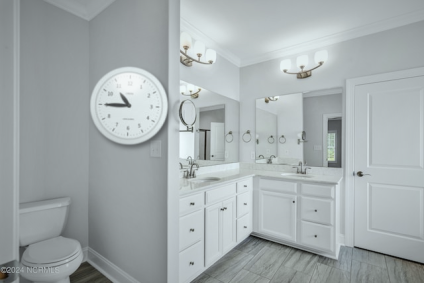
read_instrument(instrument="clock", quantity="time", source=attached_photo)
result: 10:45
